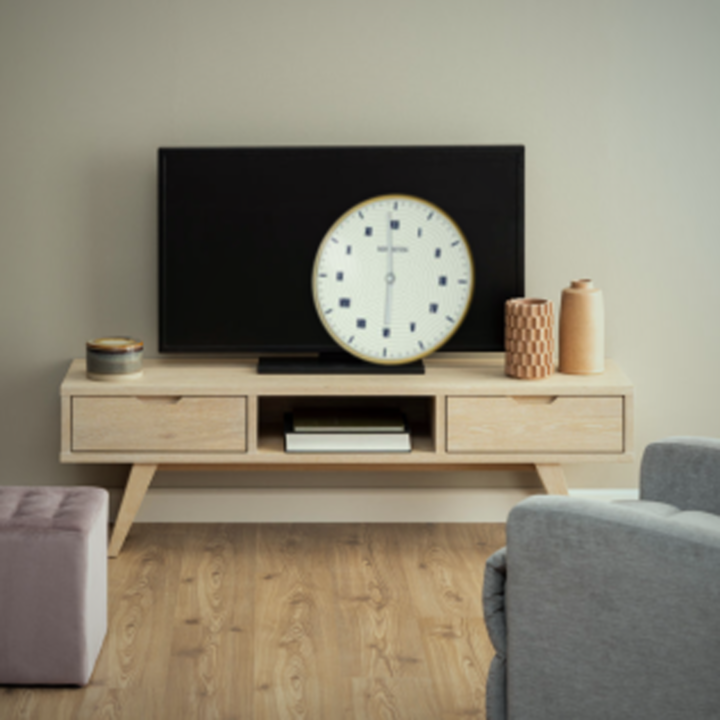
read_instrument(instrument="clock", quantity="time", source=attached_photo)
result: 5:59
